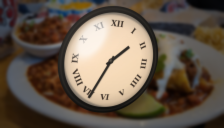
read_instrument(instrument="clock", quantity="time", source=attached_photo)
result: 1:34
